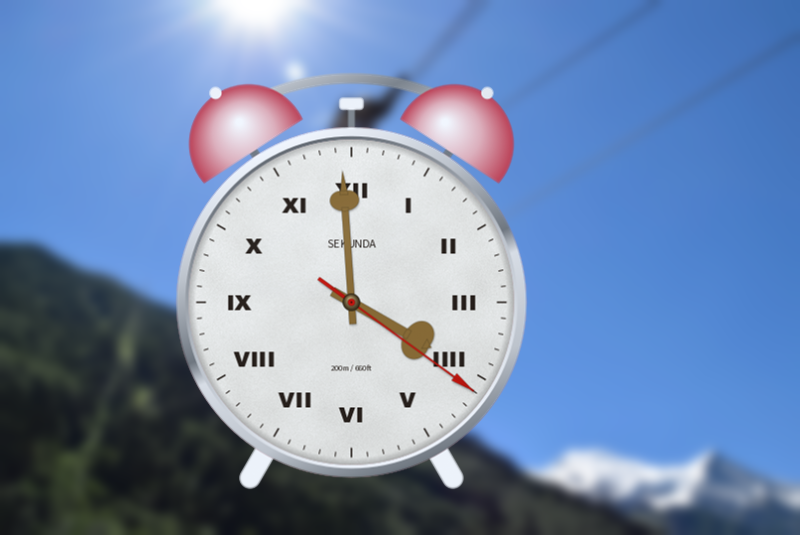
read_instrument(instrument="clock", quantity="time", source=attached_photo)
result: 3:59:21
